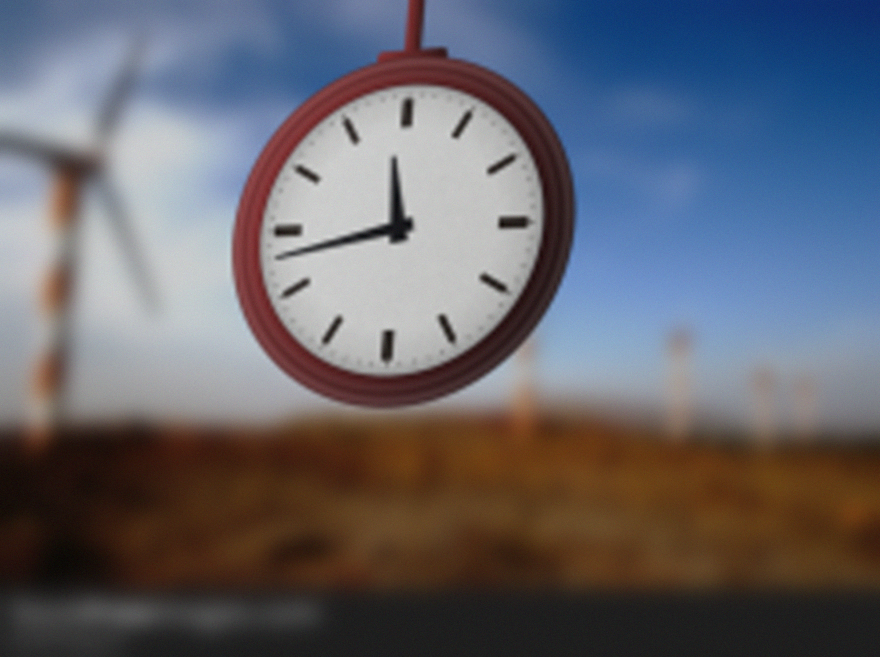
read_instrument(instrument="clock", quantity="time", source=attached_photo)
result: 11:43
